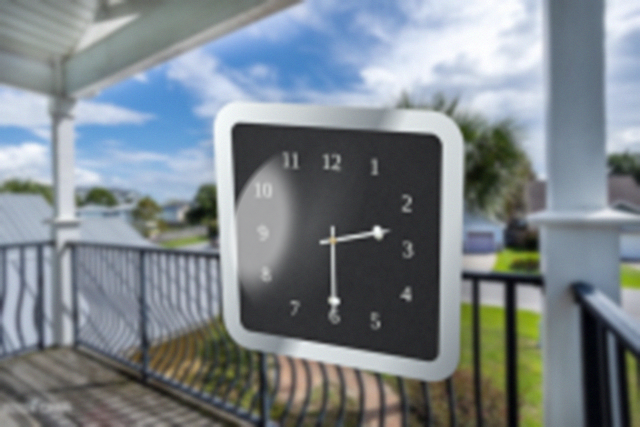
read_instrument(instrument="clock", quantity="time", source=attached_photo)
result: 2:30
